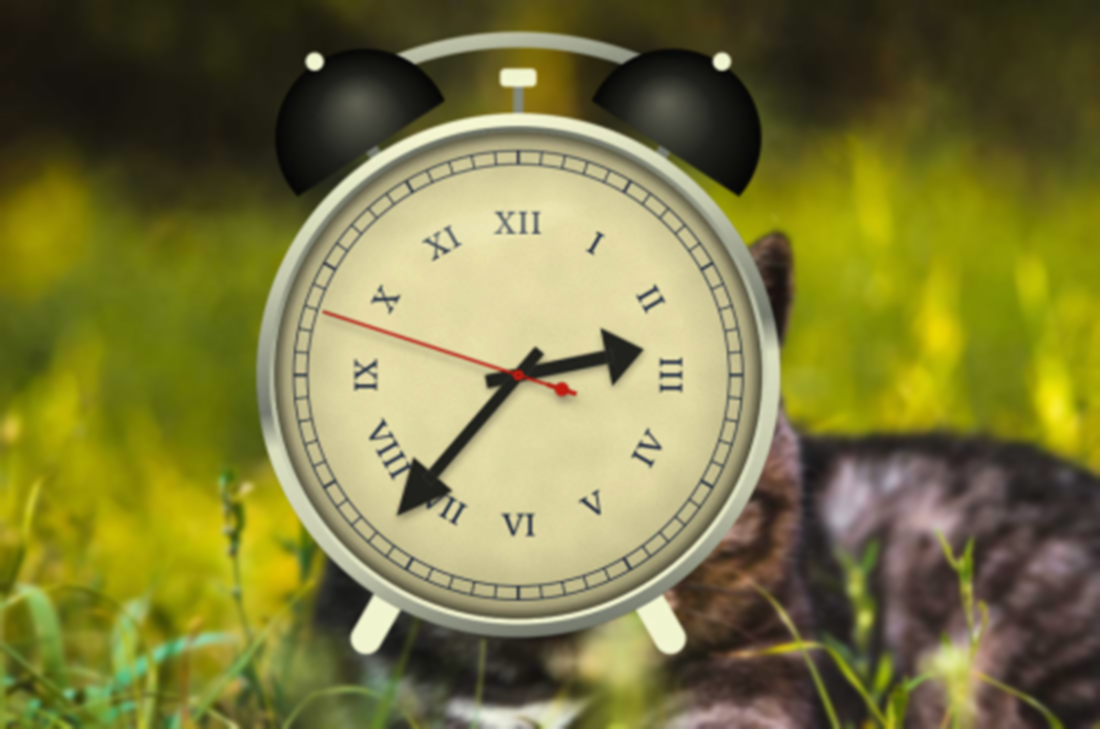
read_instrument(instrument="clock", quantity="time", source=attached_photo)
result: 2:36:48
